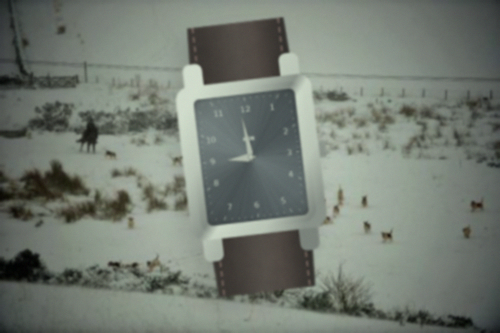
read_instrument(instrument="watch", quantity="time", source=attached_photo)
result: 8:59
